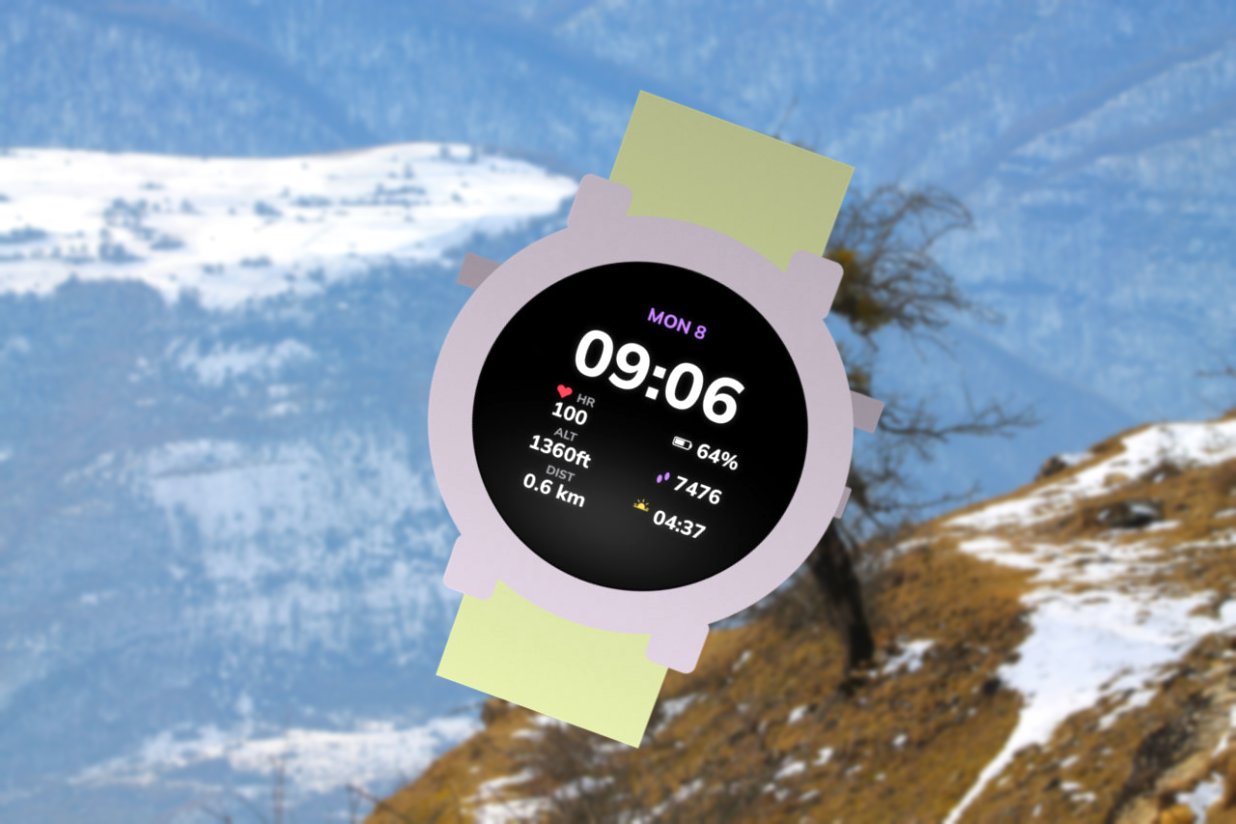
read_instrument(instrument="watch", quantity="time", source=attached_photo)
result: 9:06
